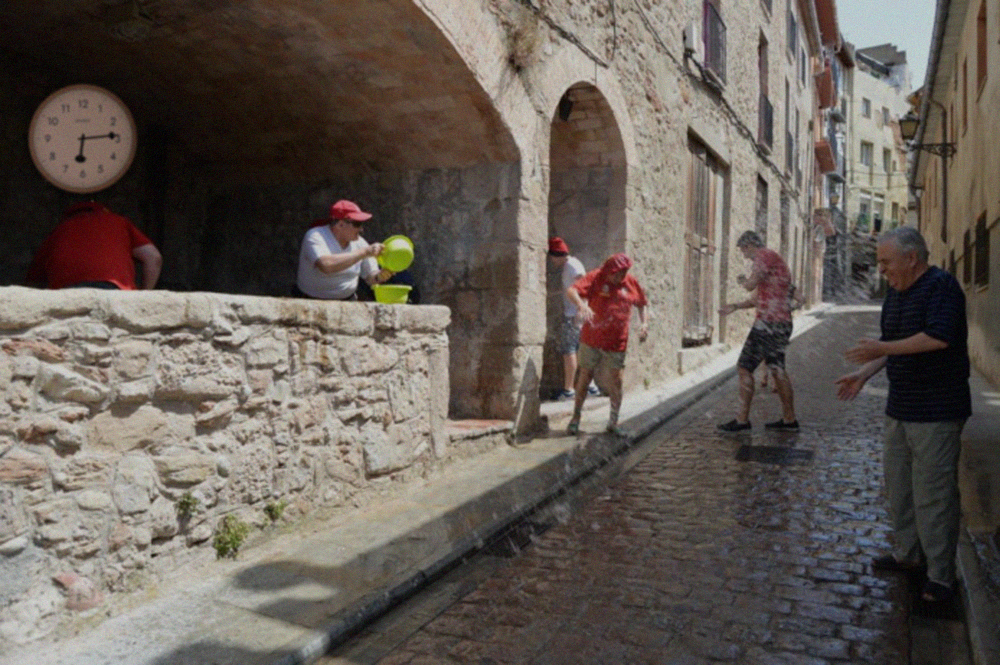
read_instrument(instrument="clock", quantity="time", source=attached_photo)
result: 6:14
